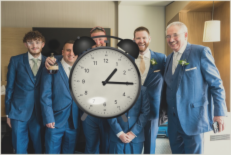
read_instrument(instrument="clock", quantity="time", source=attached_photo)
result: 1:15
